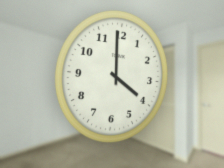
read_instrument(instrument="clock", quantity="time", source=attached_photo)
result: 3:59
